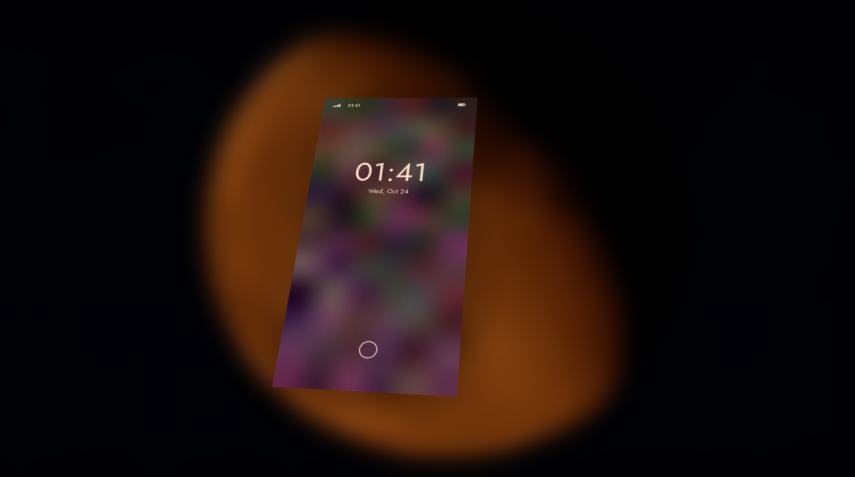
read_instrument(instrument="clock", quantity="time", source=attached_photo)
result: 1:41
